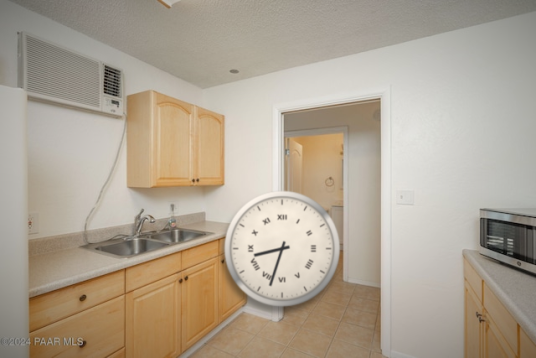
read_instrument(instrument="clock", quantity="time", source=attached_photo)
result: 8:33
